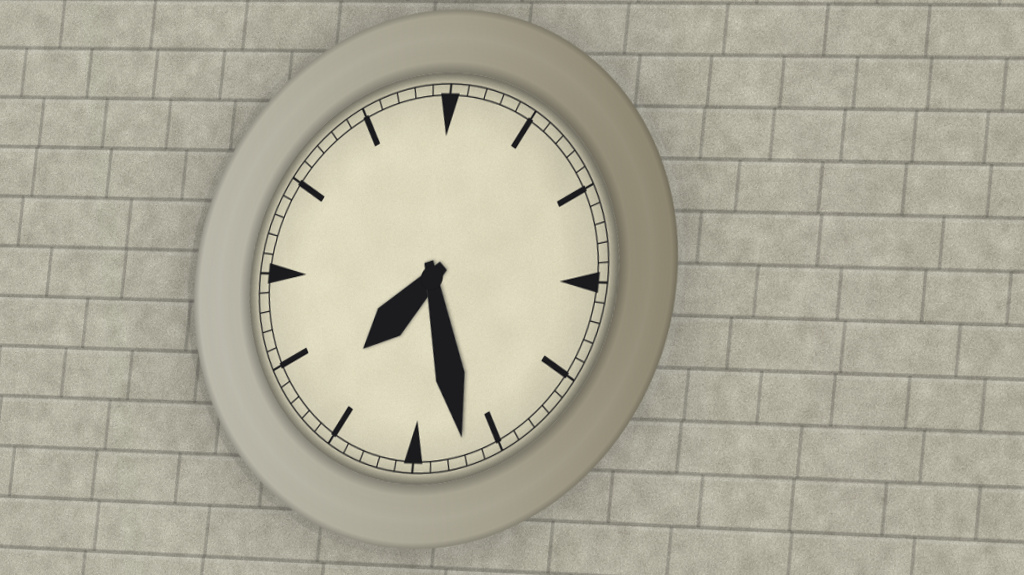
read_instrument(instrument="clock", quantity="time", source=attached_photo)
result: 7:27
